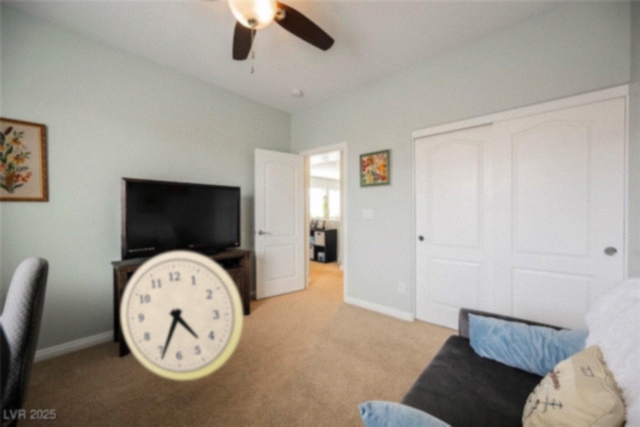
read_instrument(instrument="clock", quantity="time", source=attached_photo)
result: 4:34
